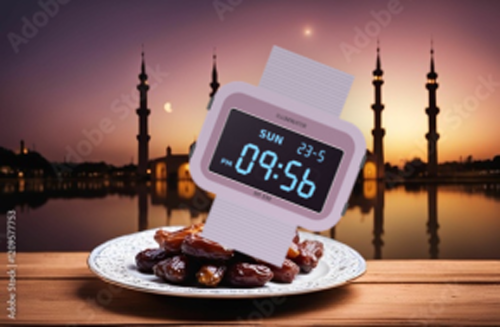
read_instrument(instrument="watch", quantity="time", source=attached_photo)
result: 9:56
